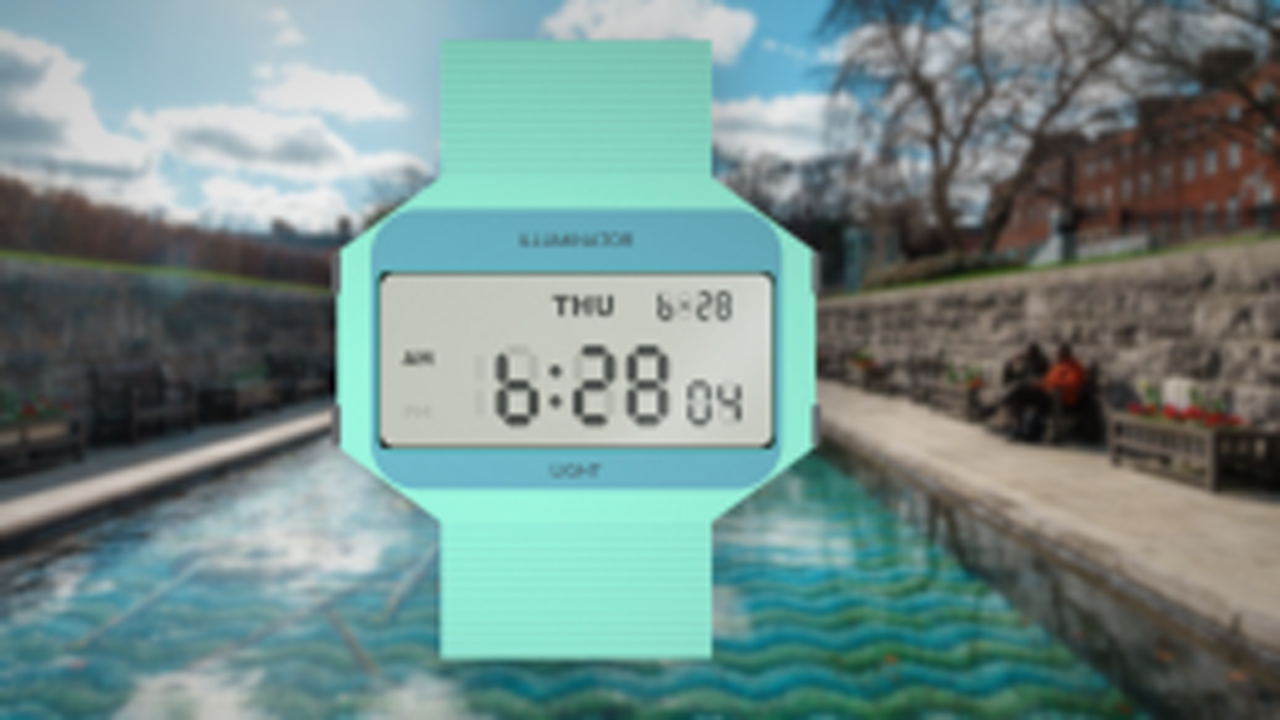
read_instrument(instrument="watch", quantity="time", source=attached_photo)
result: 6:28:04
